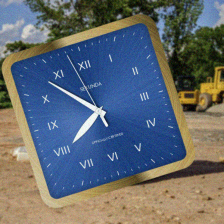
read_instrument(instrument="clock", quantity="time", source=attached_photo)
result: 7:52:58
